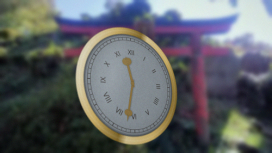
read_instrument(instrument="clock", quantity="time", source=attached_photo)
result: 11:32
